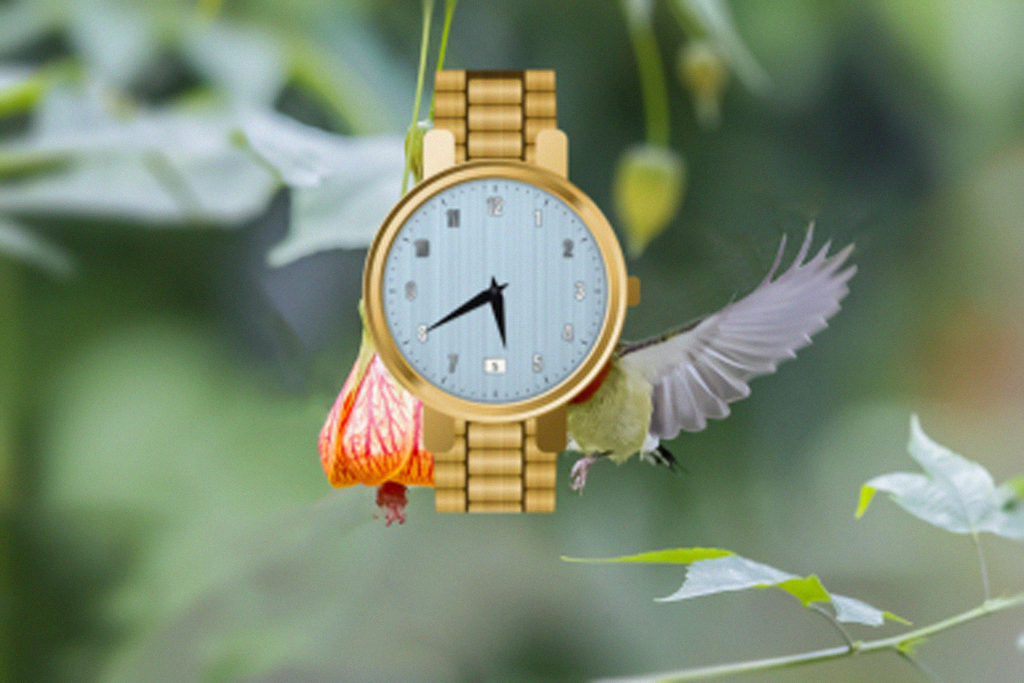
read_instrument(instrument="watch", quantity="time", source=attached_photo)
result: 5:40
